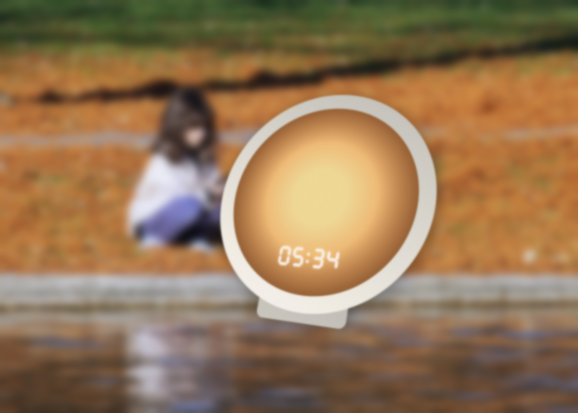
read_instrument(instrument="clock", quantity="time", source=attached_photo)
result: 5:34
